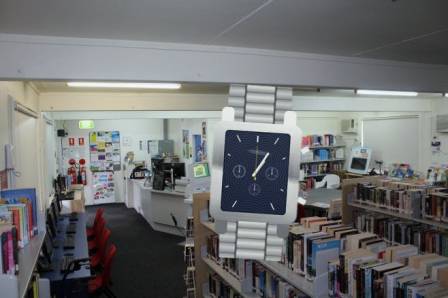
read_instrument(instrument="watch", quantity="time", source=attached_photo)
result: 1:05
